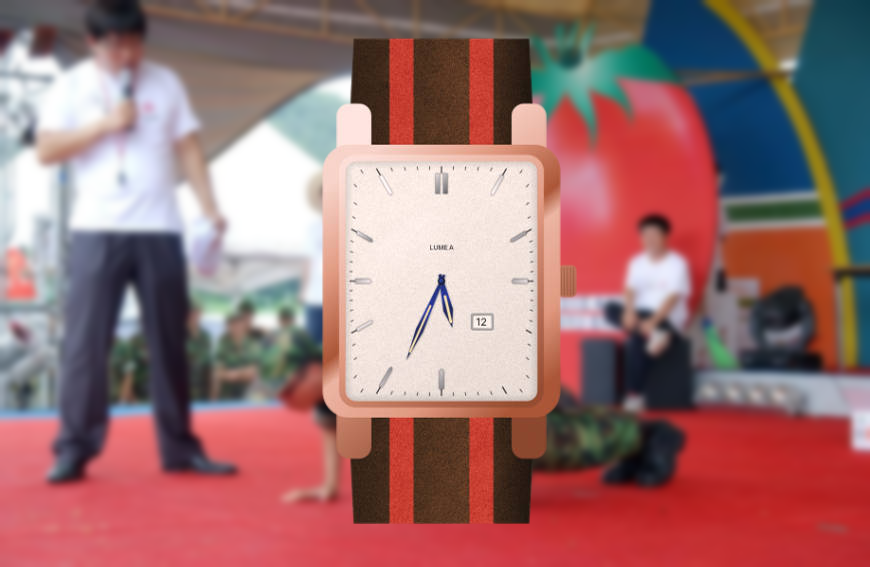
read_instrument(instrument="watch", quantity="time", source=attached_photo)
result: 5:34
